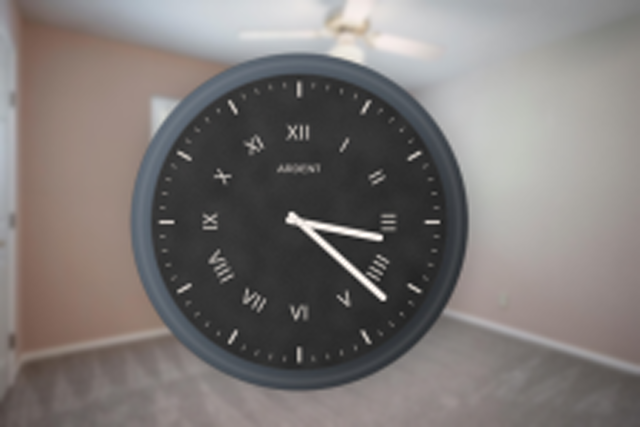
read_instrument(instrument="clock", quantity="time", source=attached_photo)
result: 3:22
